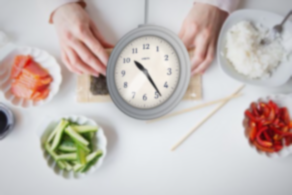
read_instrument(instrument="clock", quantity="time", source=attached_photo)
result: 10:24
